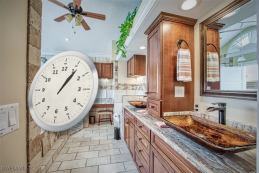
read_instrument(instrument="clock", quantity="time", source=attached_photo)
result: 1:06
